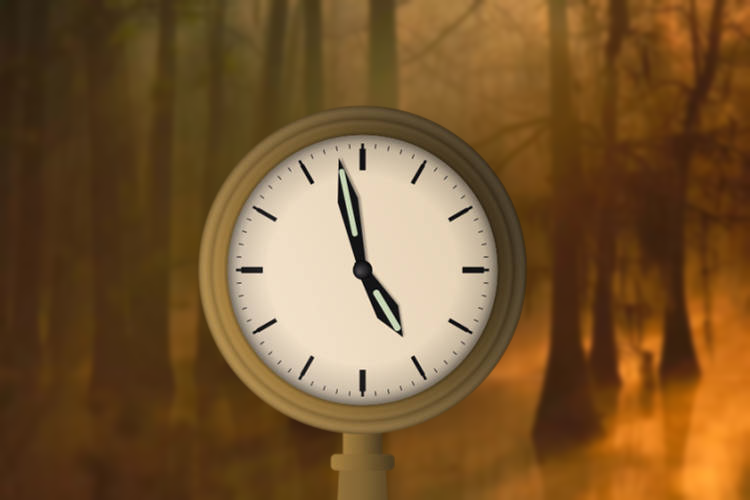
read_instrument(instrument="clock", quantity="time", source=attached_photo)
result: 4:58
